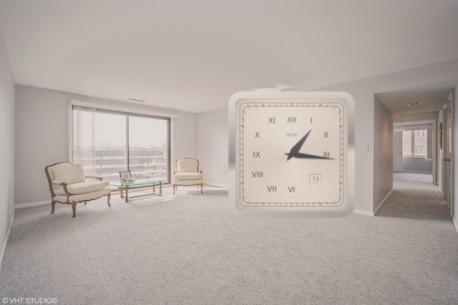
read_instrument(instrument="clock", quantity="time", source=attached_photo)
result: 1:16
